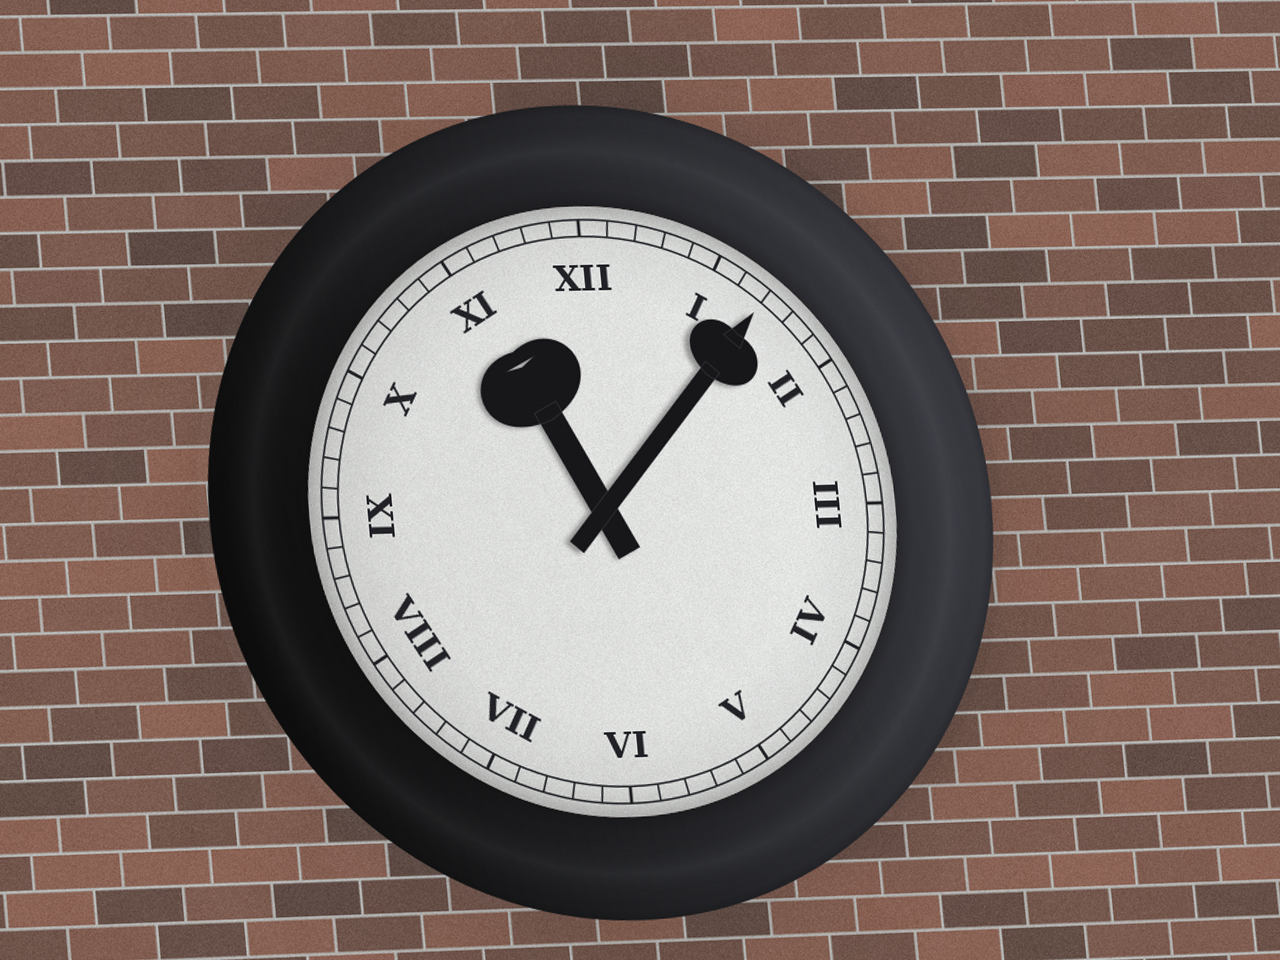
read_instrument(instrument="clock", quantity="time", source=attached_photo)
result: 11:07
